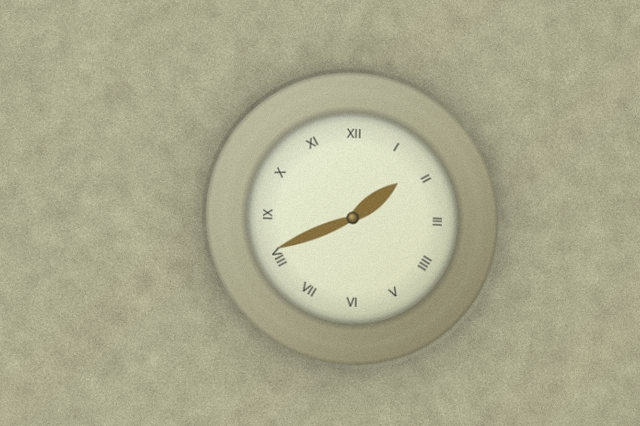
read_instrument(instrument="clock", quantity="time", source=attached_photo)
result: 1:41
